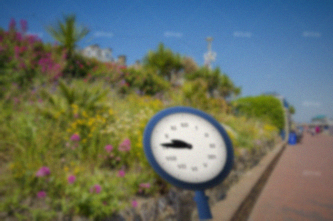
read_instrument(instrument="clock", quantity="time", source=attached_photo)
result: 9:46
